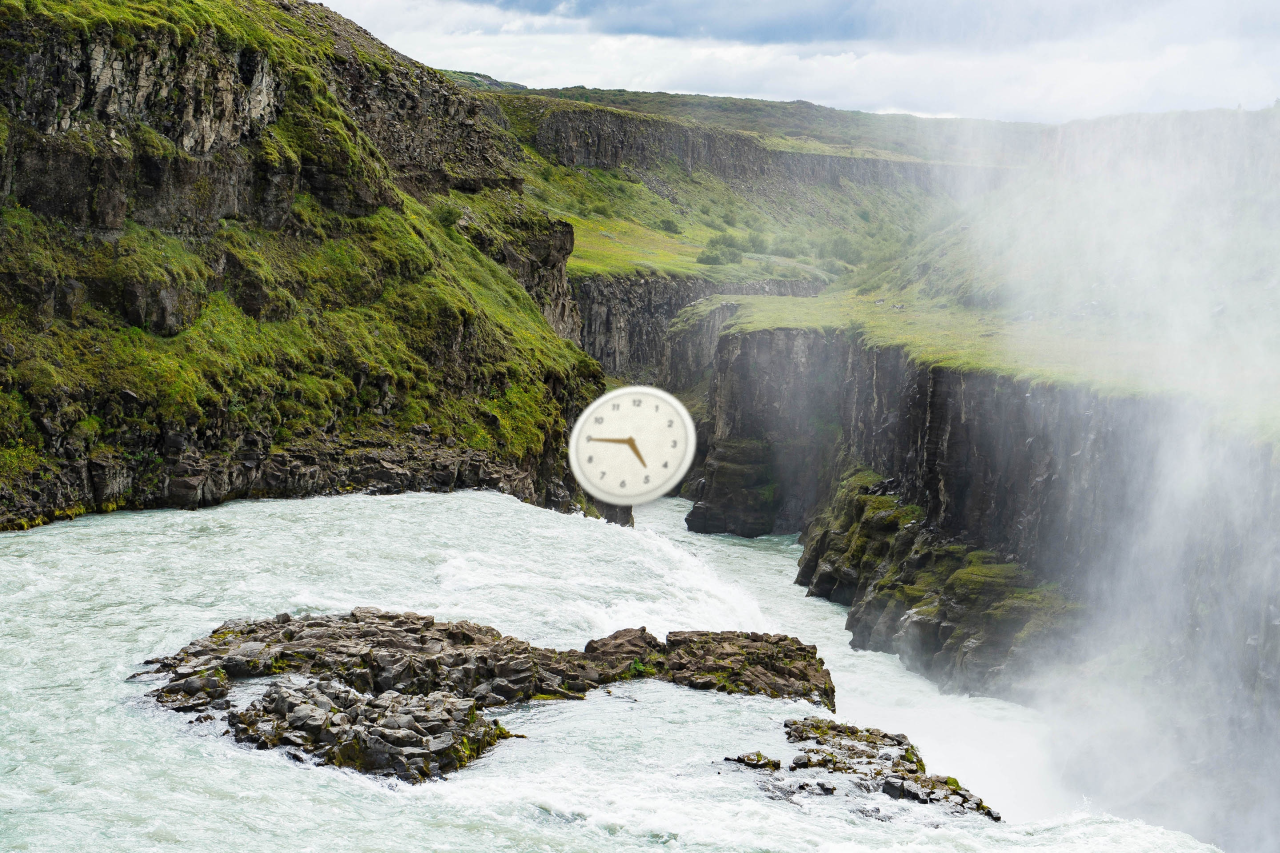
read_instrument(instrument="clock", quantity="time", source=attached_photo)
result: 4:45
